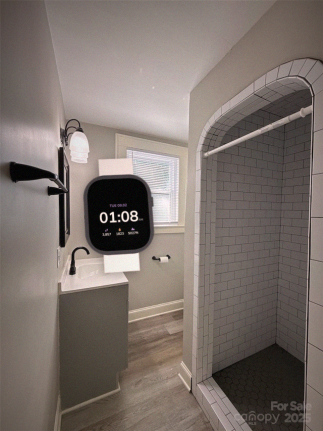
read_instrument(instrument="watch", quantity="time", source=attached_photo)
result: 1:08
